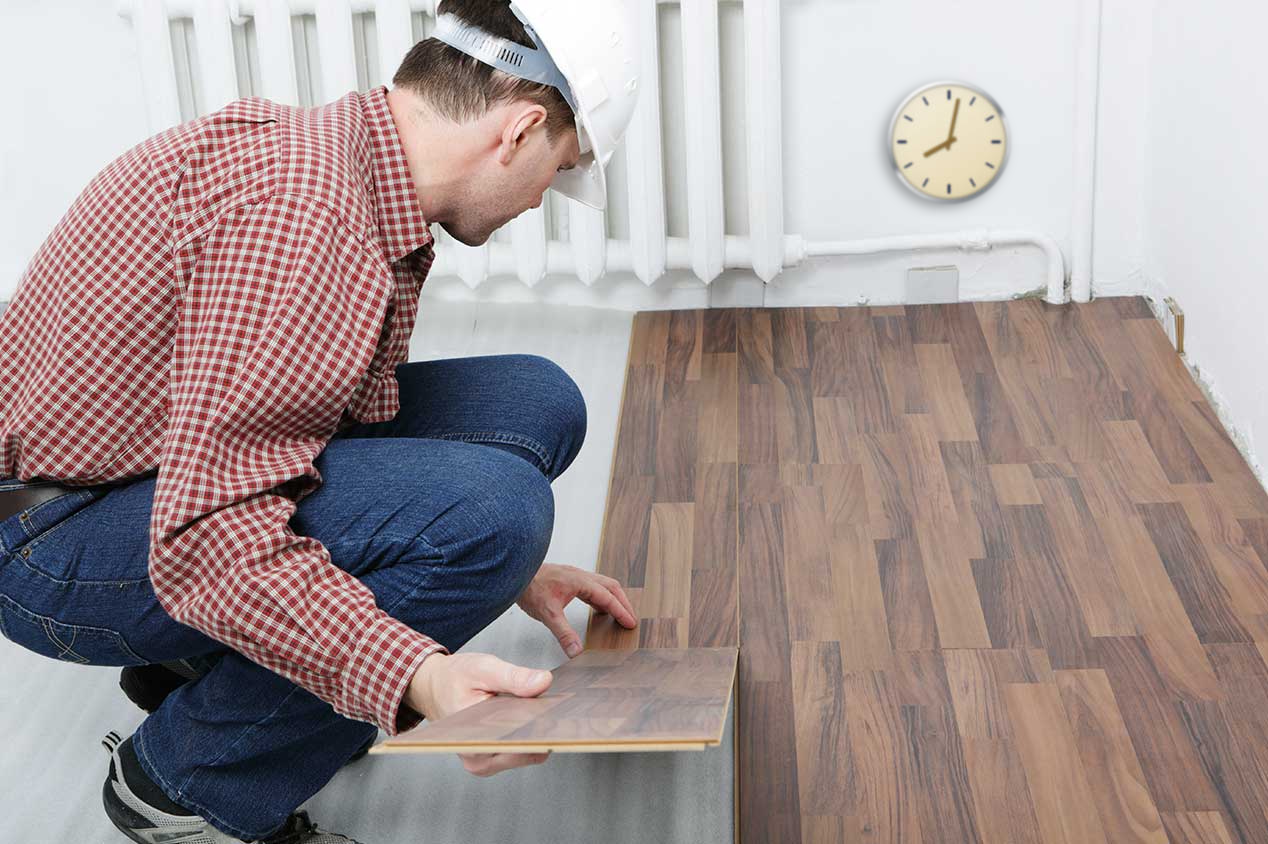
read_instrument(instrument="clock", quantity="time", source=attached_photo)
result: 8:02
